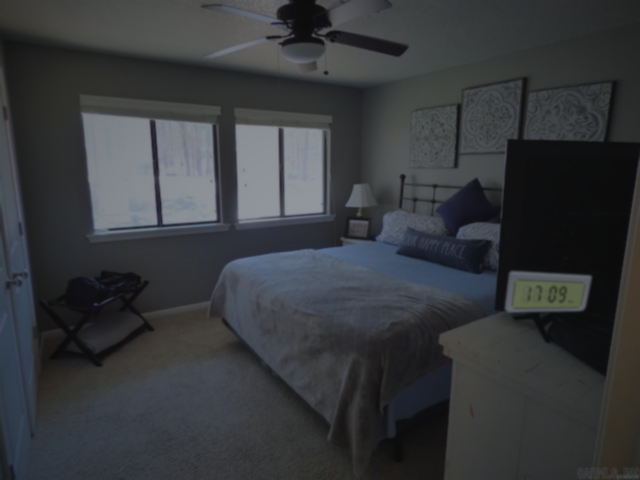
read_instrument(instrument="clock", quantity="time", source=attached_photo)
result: 17:09
